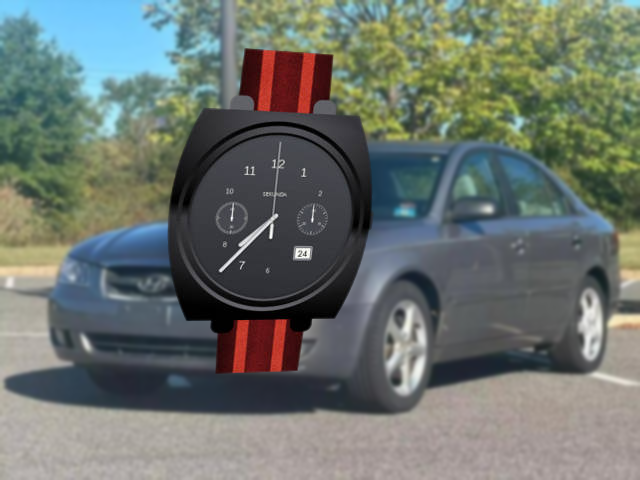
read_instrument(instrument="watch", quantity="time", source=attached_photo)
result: 7:37
